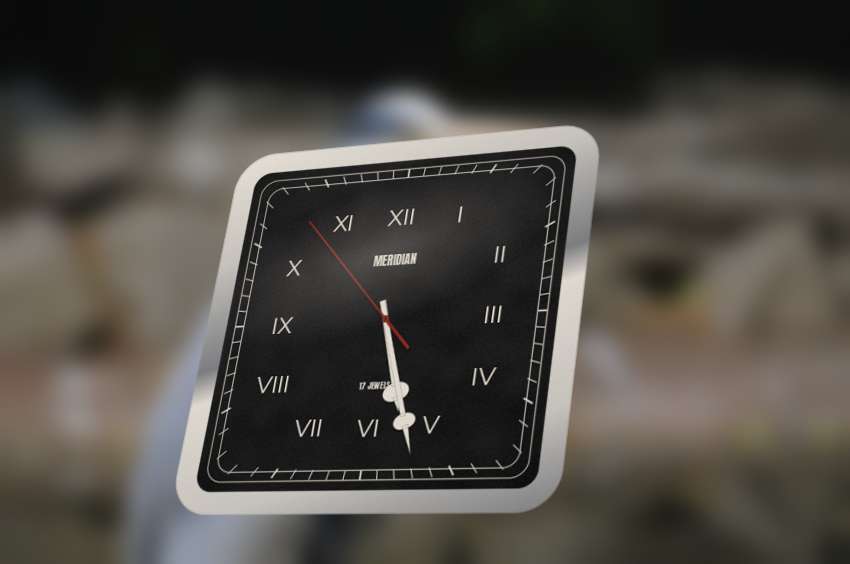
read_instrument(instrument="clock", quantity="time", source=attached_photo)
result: 5:26:53
